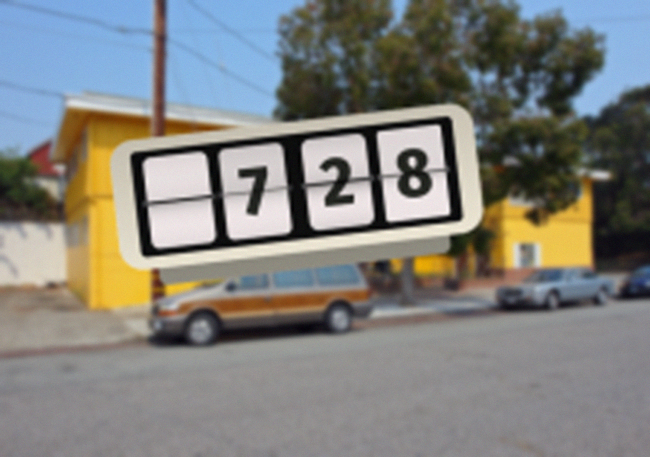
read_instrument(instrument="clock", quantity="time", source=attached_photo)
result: 7:28
